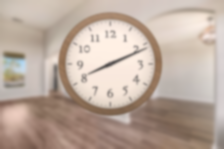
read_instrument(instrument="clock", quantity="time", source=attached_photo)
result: 8:11
